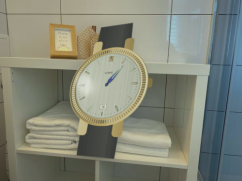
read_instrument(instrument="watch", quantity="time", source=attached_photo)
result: 1:06
